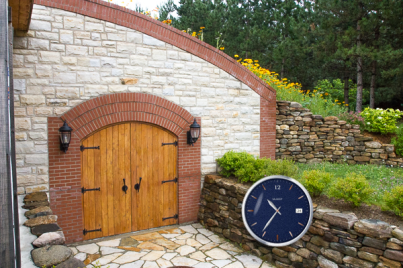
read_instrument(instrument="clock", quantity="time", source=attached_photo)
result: 10:36
